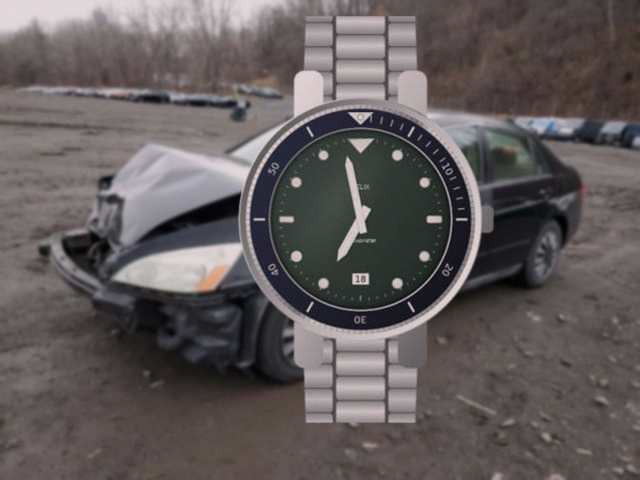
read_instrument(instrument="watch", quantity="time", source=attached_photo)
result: 6:58
